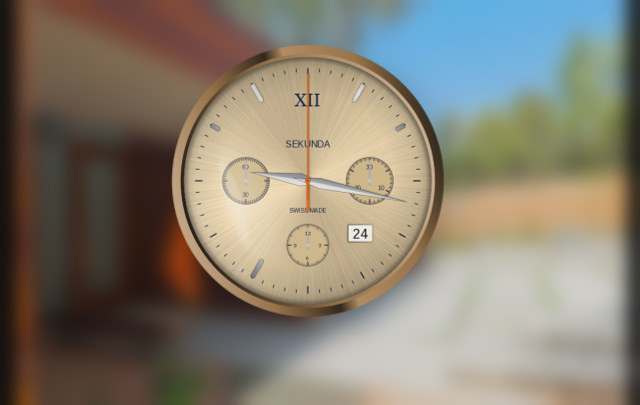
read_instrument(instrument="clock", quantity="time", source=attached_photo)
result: 9:17
